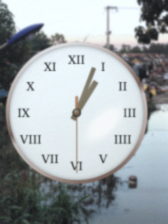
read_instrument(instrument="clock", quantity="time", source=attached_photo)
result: 1:03:30
